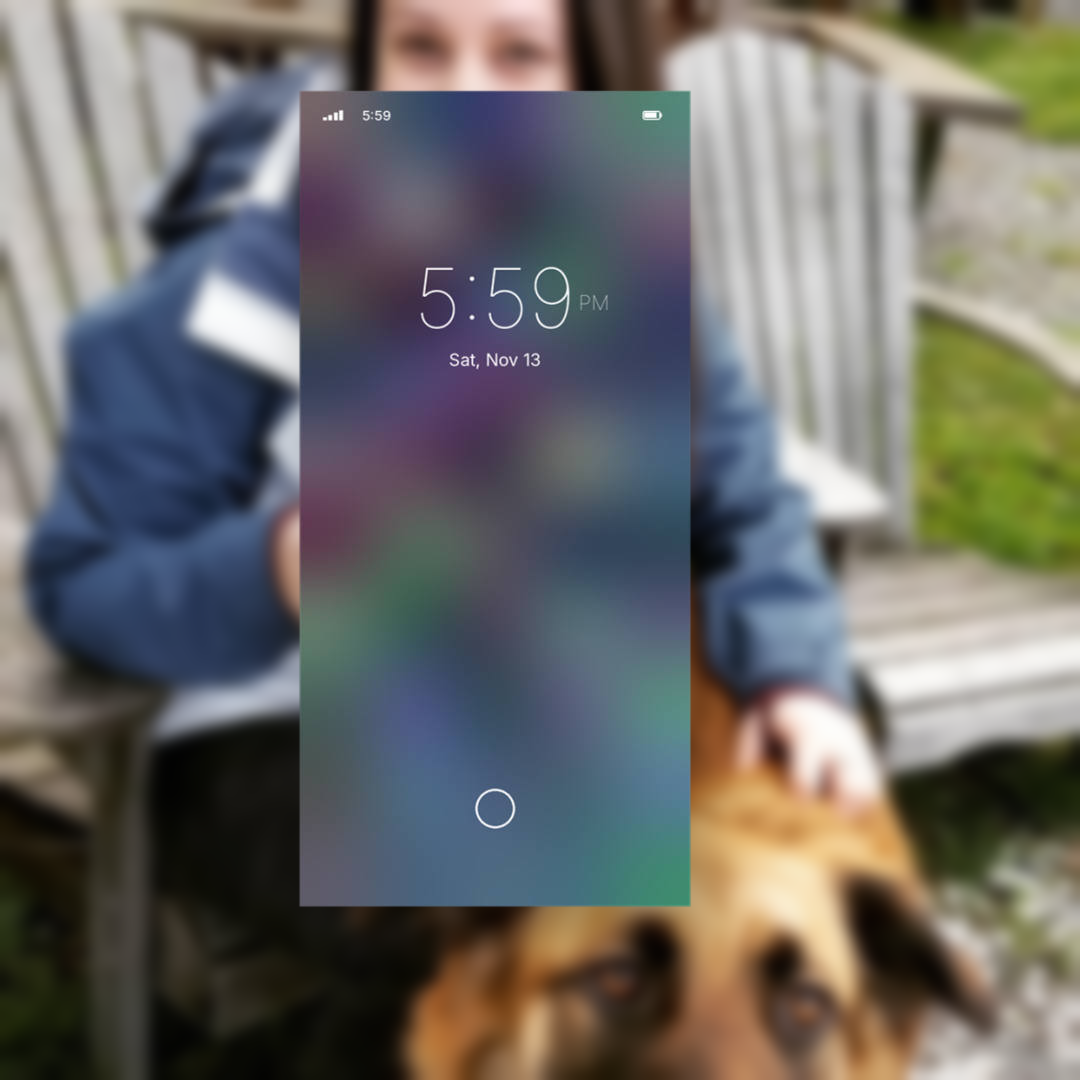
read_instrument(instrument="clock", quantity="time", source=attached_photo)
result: 5:59
